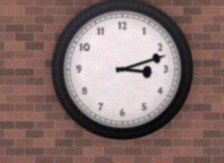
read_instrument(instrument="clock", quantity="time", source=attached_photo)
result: 3:12
